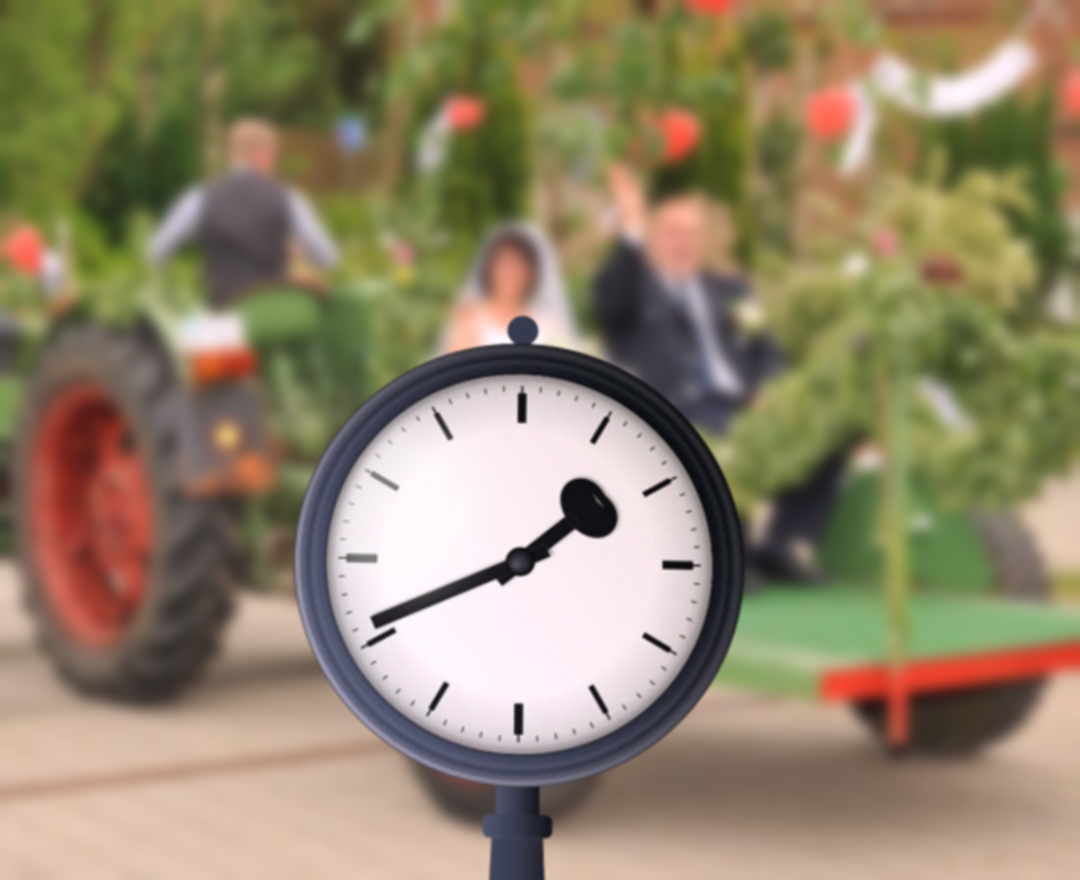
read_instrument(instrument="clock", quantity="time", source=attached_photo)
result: 1:41
